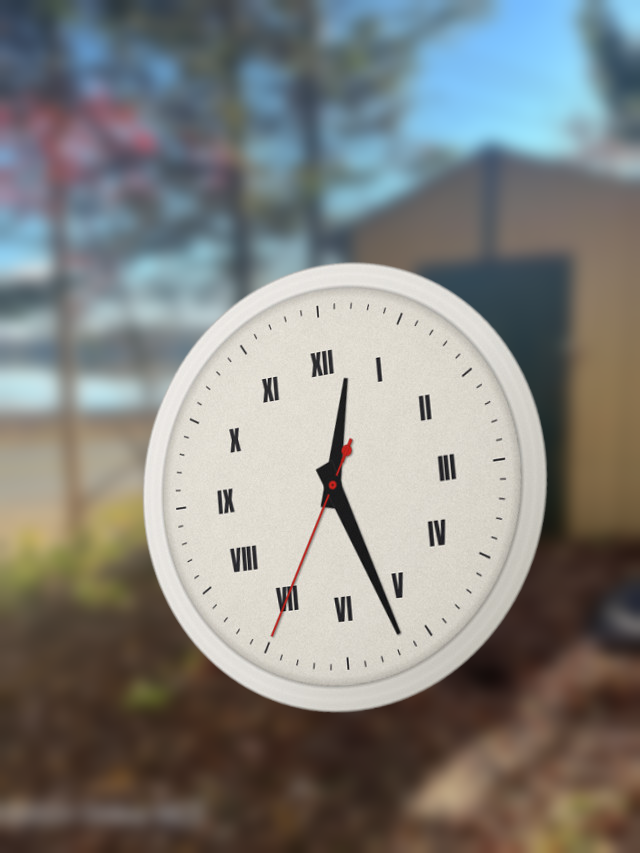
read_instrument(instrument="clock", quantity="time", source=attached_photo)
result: 12:26:35
